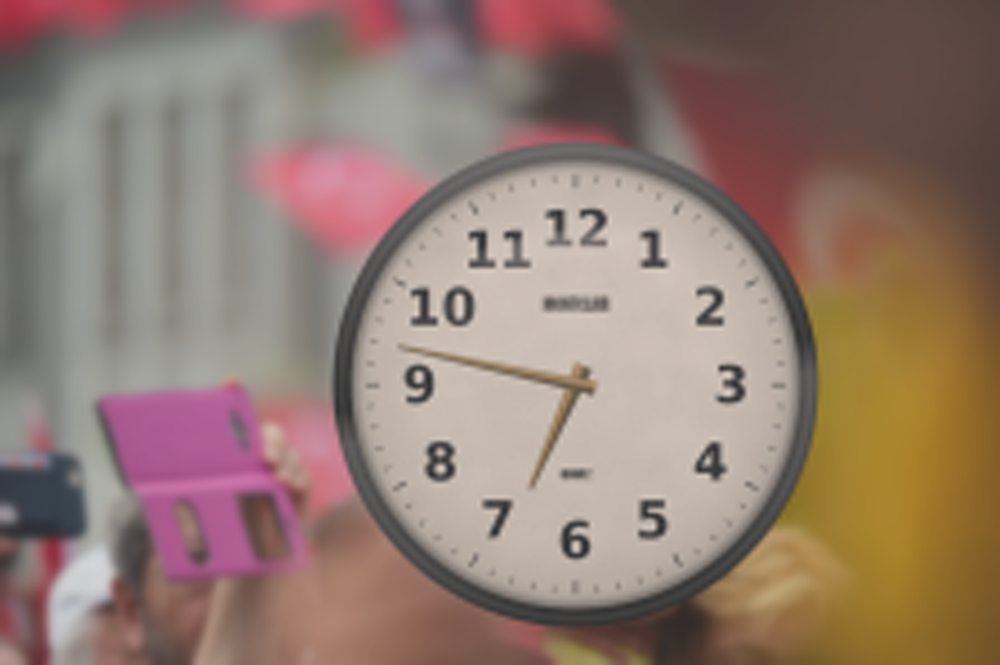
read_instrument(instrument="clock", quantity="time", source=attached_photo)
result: 6:47
